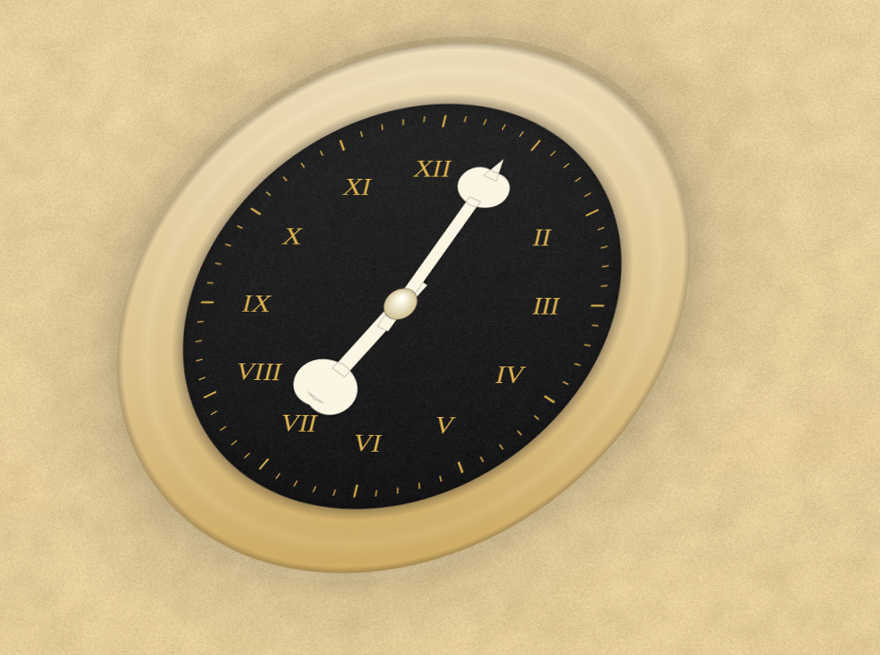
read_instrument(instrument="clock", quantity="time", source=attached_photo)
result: 7:04
